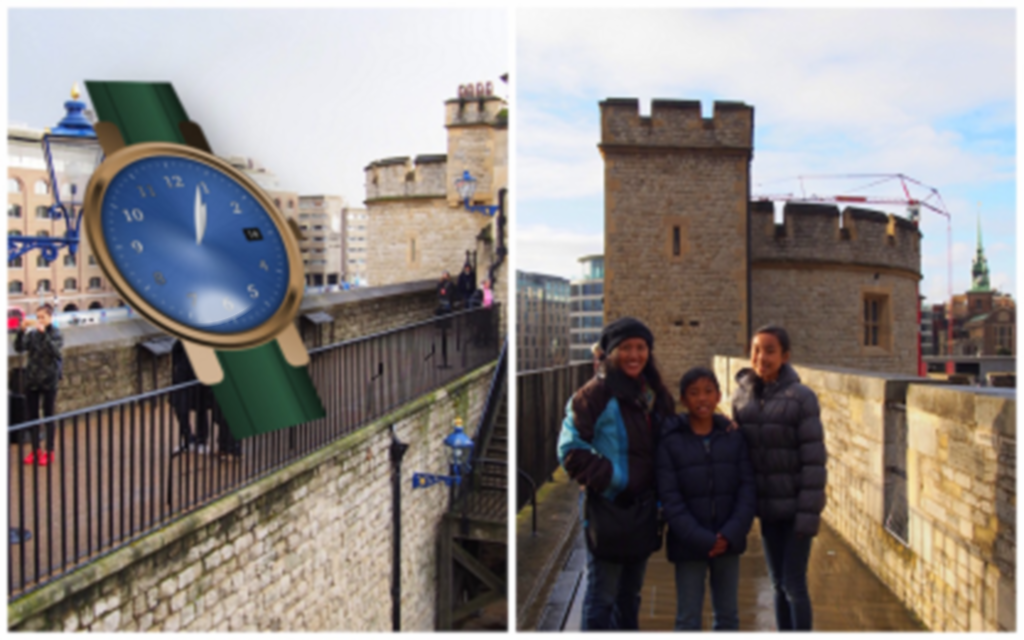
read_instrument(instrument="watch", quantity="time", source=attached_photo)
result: 1:04
